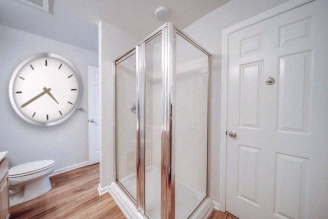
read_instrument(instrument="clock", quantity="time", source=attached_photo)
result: 4:40
